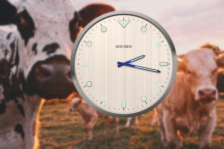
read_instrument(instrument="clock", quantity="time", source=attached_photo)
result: 2:17
